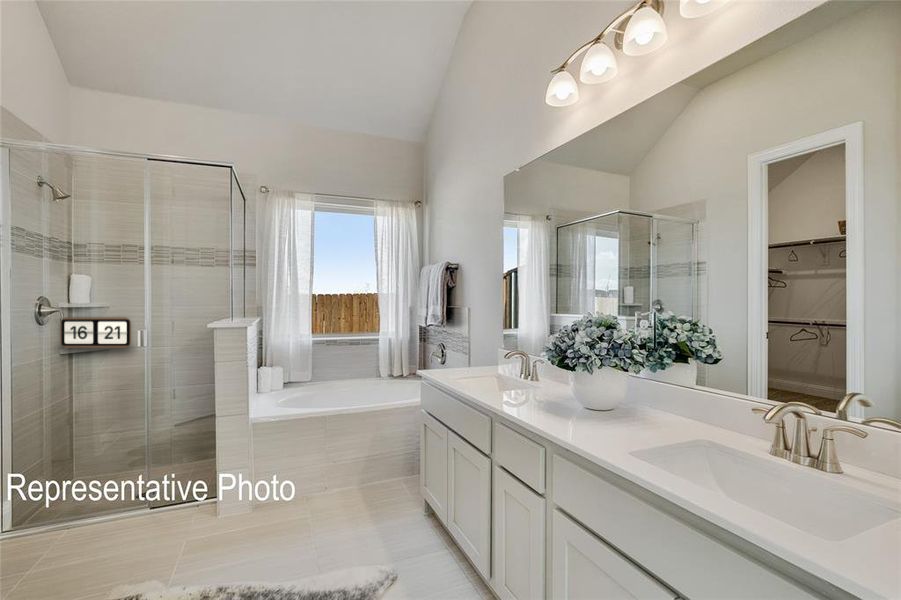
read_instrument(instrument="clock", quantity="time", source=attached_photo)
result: 16:21
